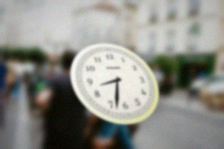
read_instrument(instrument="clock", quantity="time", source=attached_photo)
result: 8:33
